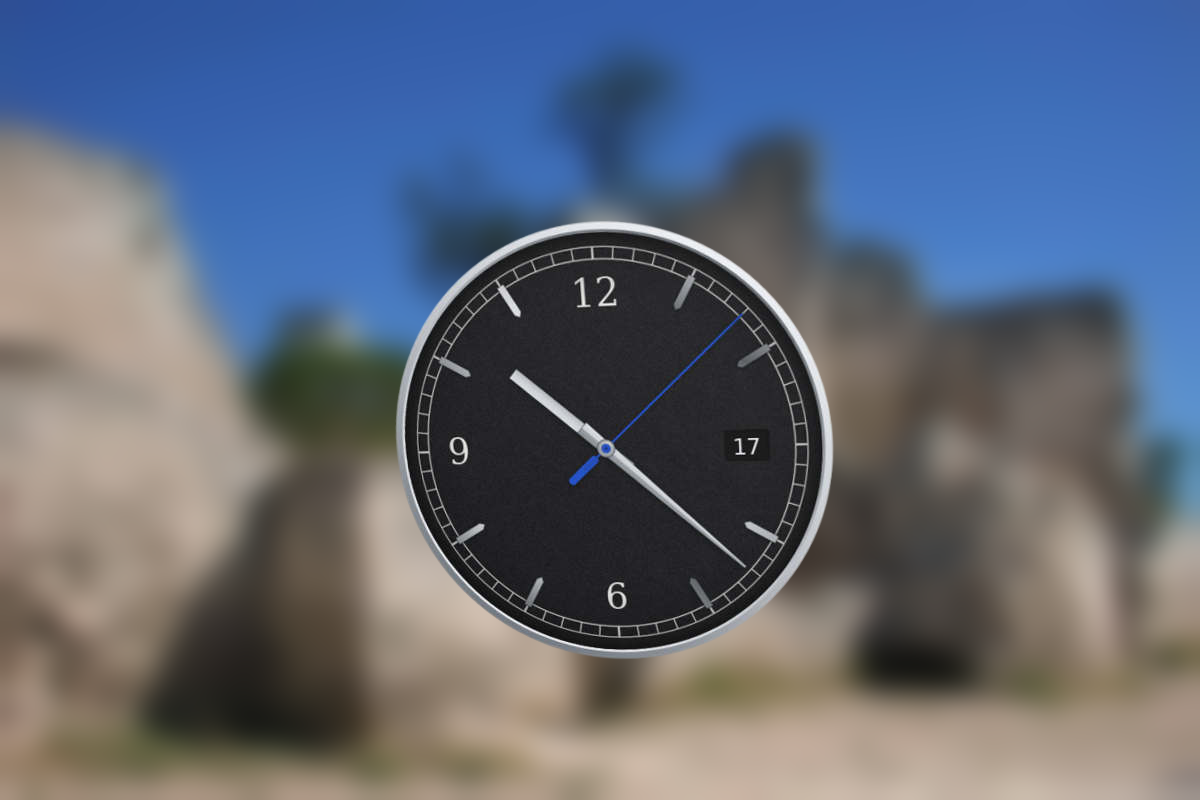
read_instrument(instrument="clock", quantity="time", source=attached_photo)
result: 10:22:08
